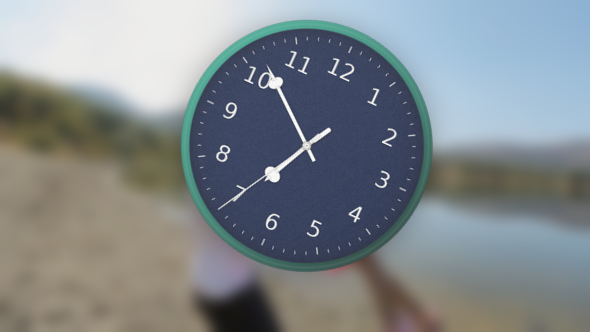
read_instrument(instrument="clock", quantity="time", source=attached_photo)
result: 6:51:35
